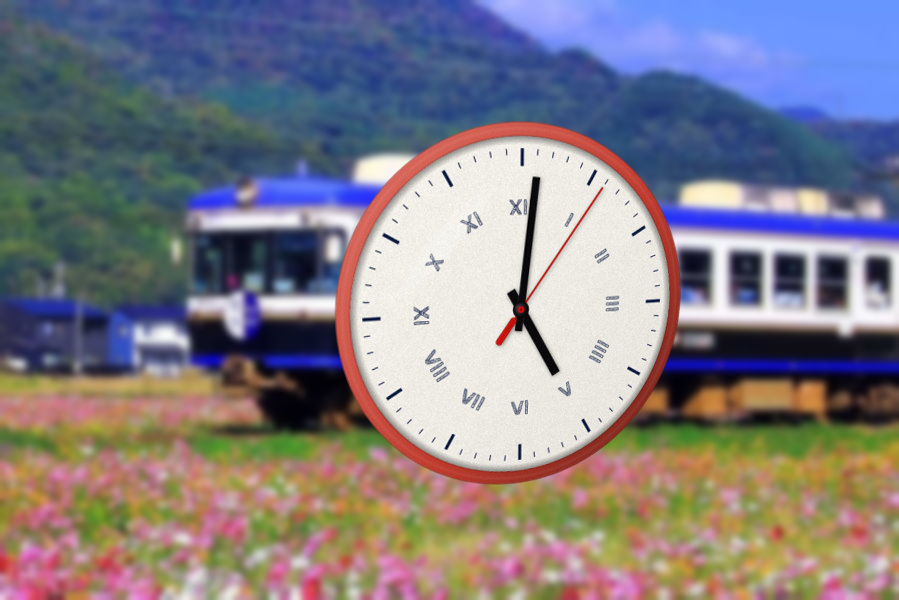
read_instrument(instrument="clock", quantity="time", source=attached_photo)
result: 5:01:06
